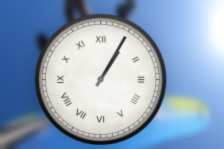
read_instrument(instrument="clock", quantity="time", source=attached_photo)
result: 1:05
